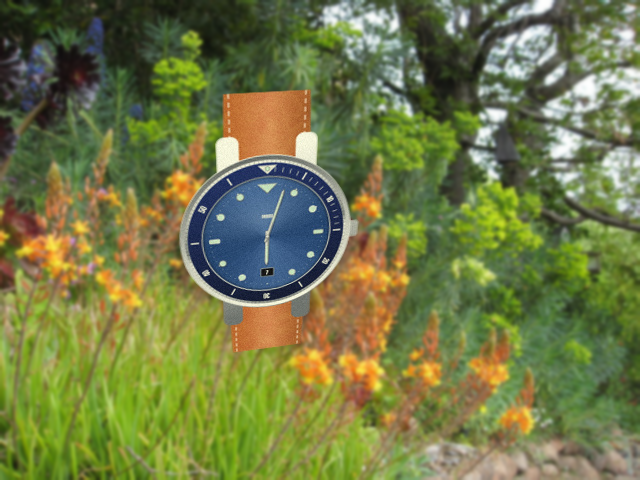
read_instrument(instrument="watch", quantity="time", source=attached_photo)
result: 6:03
